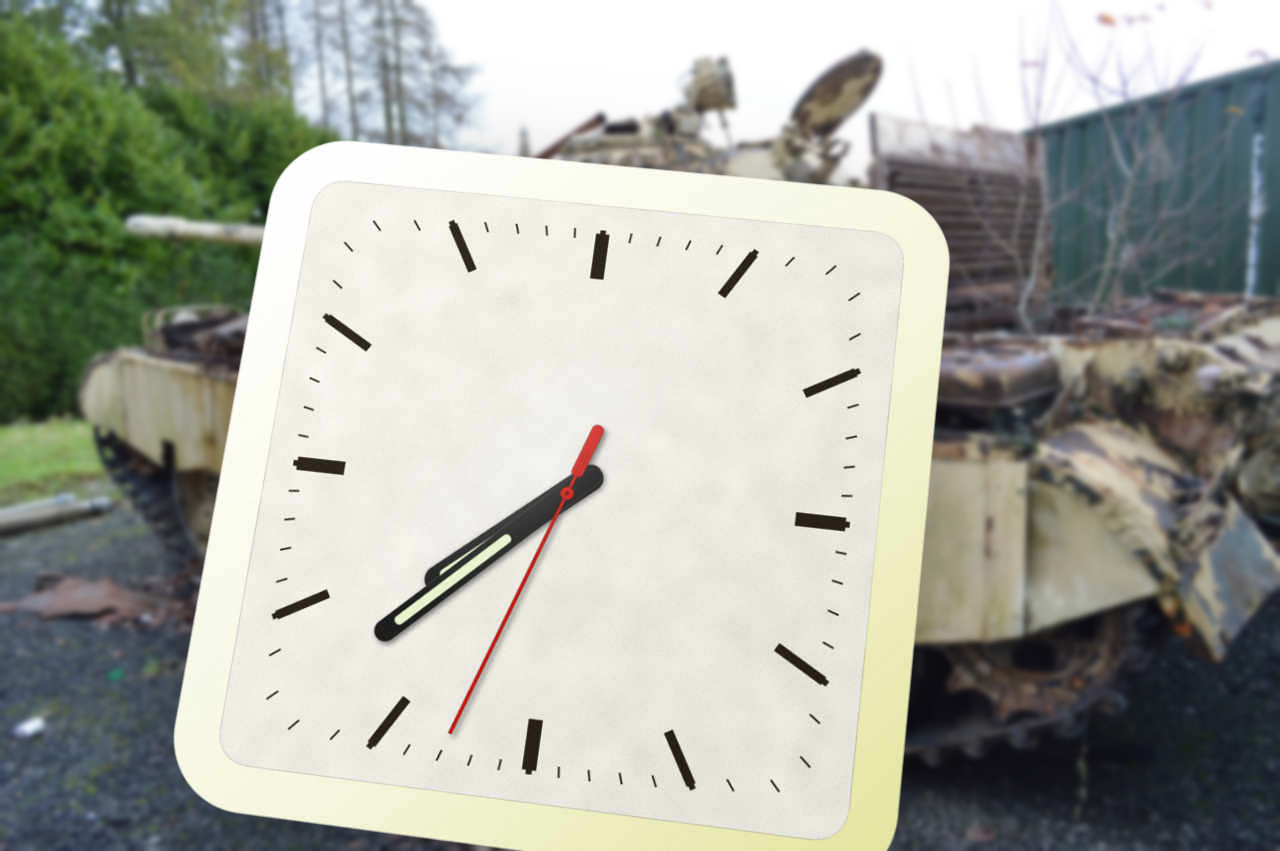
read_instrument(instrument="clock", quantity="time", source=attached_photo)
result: 7:37:33
